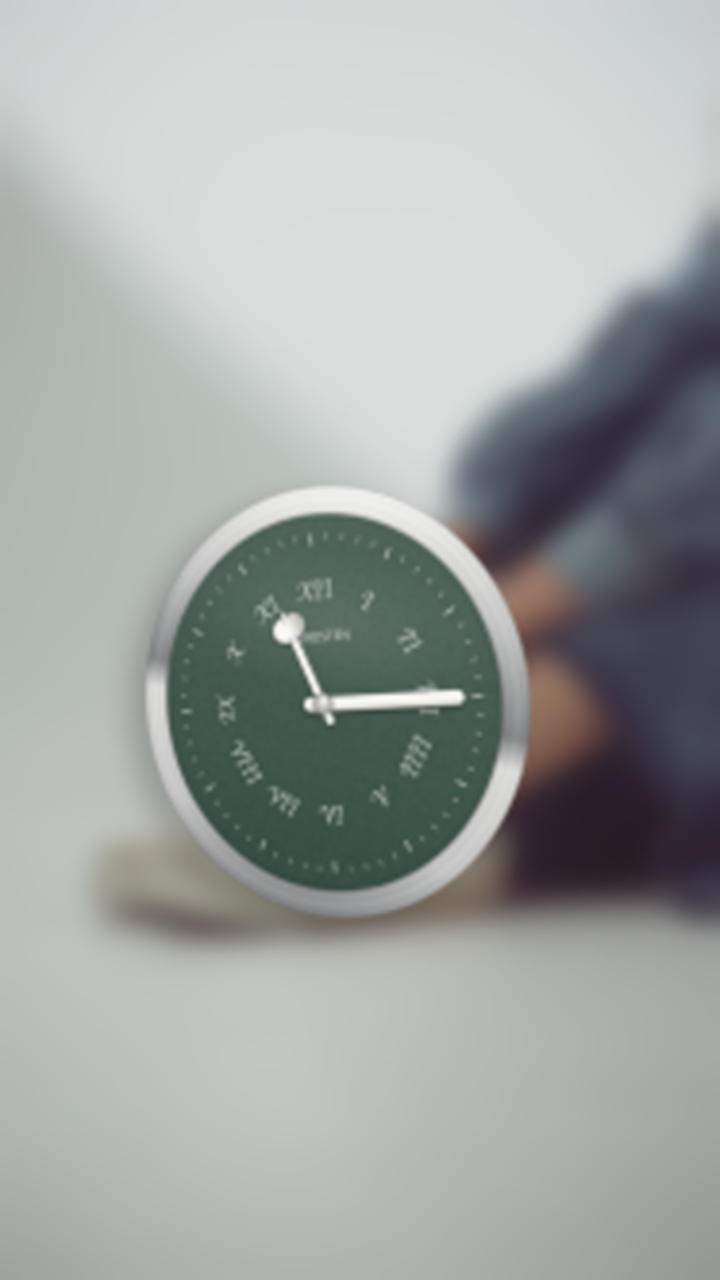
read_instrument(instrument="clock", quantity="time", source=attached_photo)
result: 11:15
